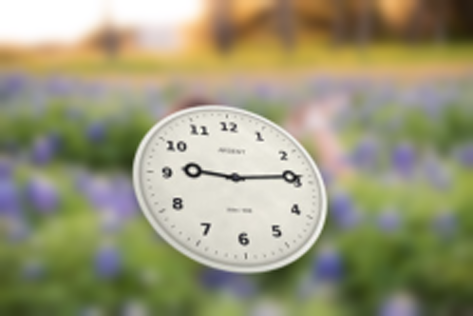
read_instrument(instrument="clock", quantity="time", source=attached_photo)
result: 9:14
